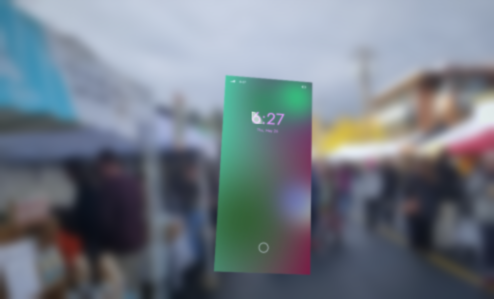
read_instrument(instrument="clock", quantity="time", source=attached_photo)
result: 6:27
